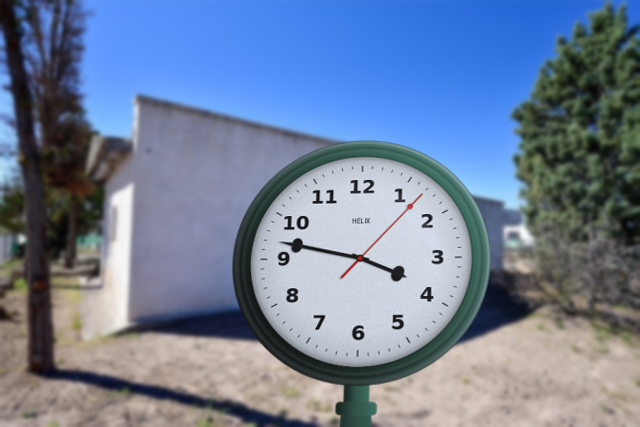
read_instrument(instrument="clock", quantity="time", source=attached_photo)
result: 3:47:07
